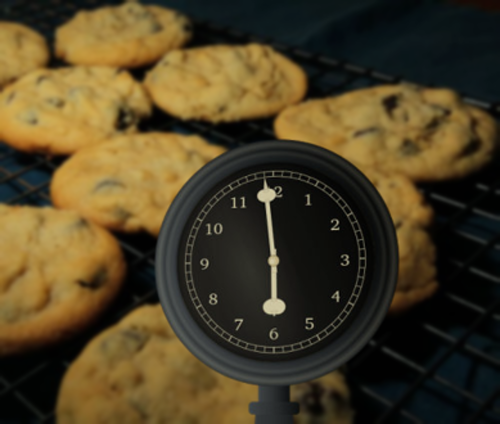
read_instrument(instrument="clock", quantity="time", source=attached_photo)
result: 5:59
